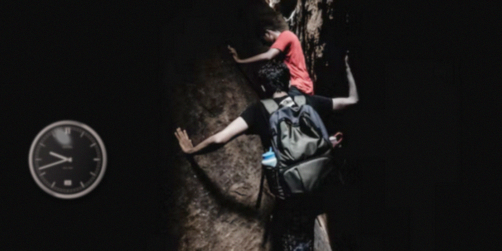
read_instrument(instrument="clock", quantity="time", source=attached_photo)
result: 9:42
